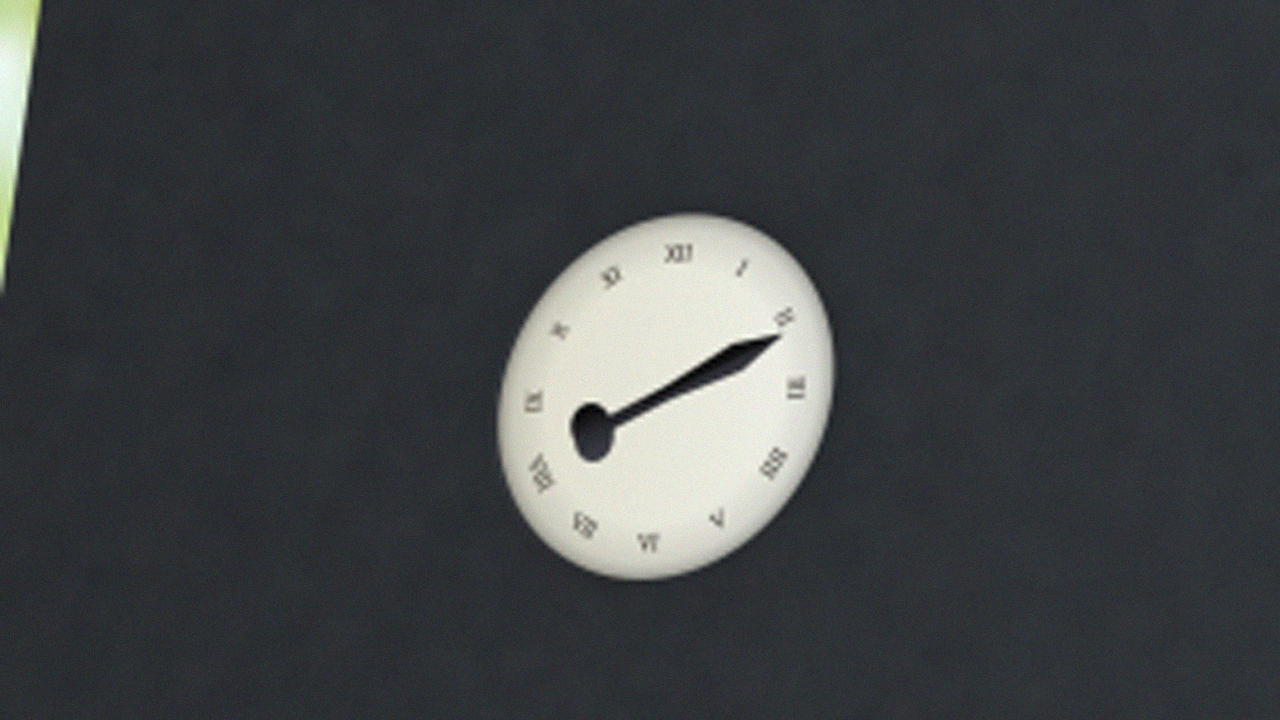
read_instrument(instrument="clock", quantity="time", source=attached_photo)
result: 8:11
